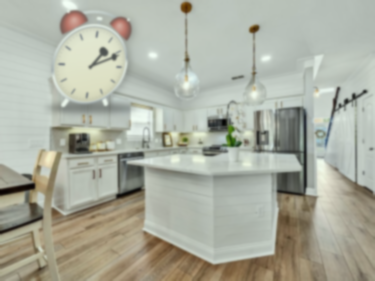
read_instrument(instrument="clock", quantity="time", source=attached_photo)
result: 1:11
